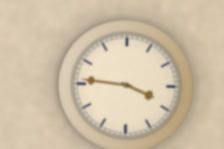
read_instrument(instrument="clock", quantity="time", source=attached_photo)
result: 3:46
